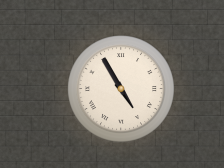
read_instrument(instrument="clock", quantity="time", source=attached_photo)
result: 4:55
